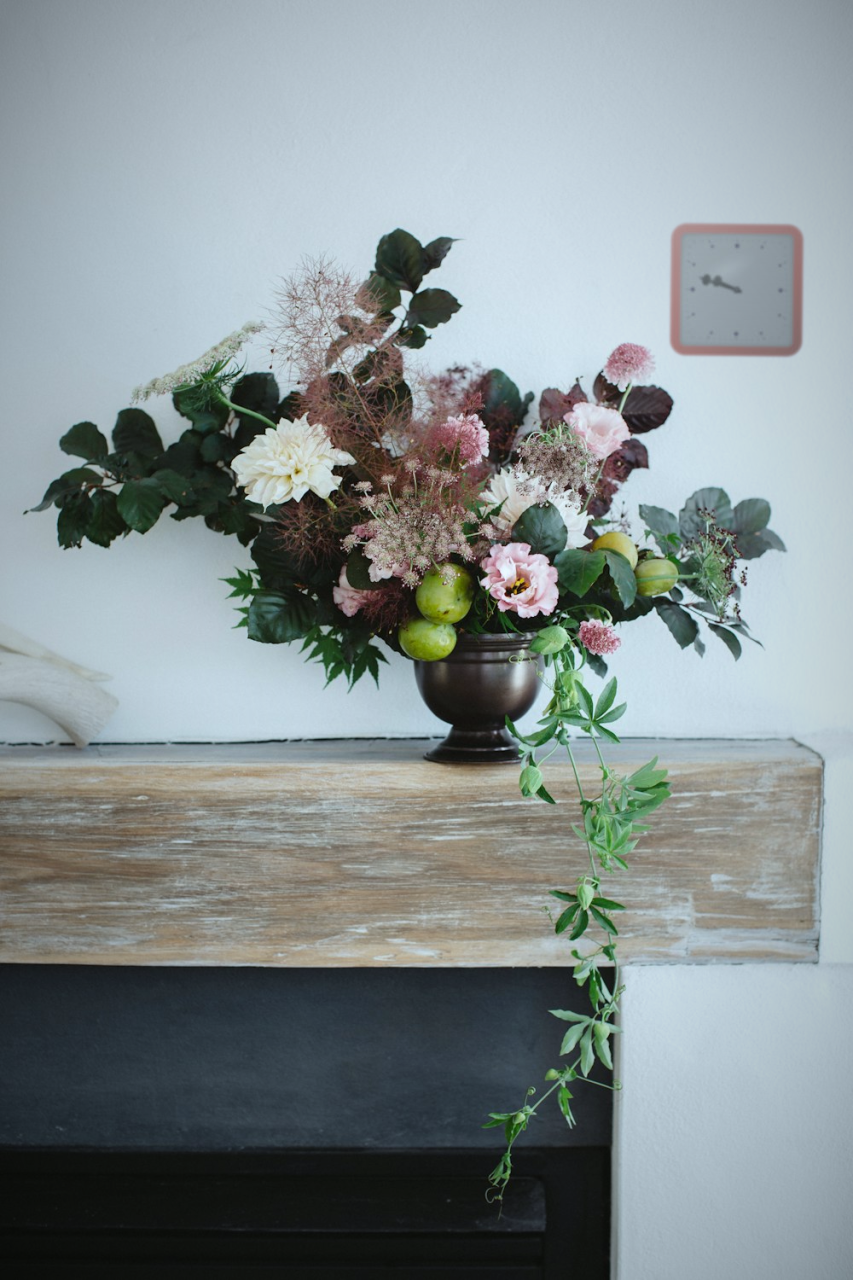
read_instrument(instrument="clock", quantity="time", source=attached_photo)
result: 9:48
